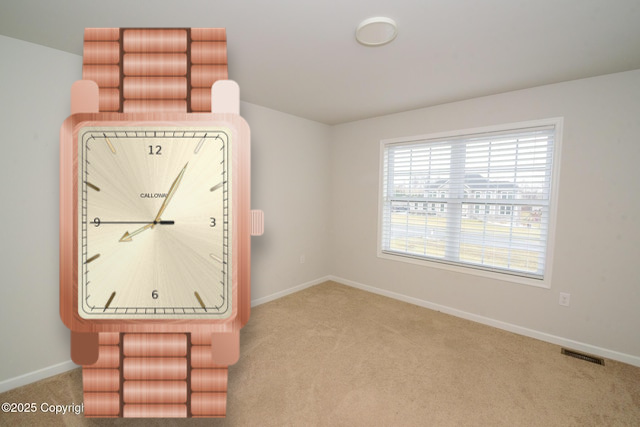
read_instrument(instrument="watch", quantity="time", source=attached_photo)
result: 8:04:45
